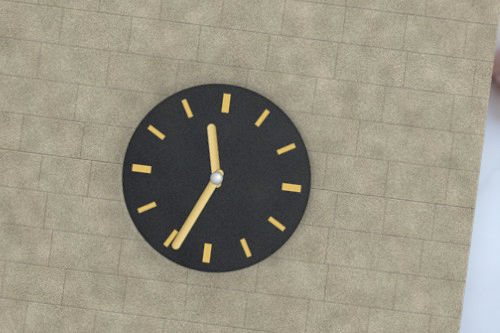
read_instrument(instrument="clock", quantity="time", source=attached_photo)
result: 11:34
